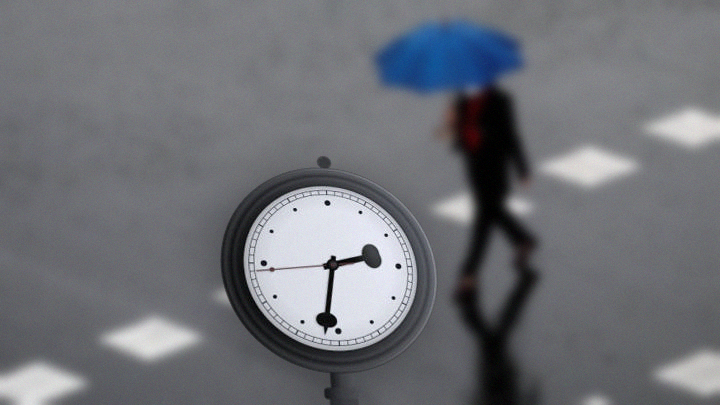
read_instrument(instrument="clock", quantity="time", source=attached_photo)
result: 2:31:44
